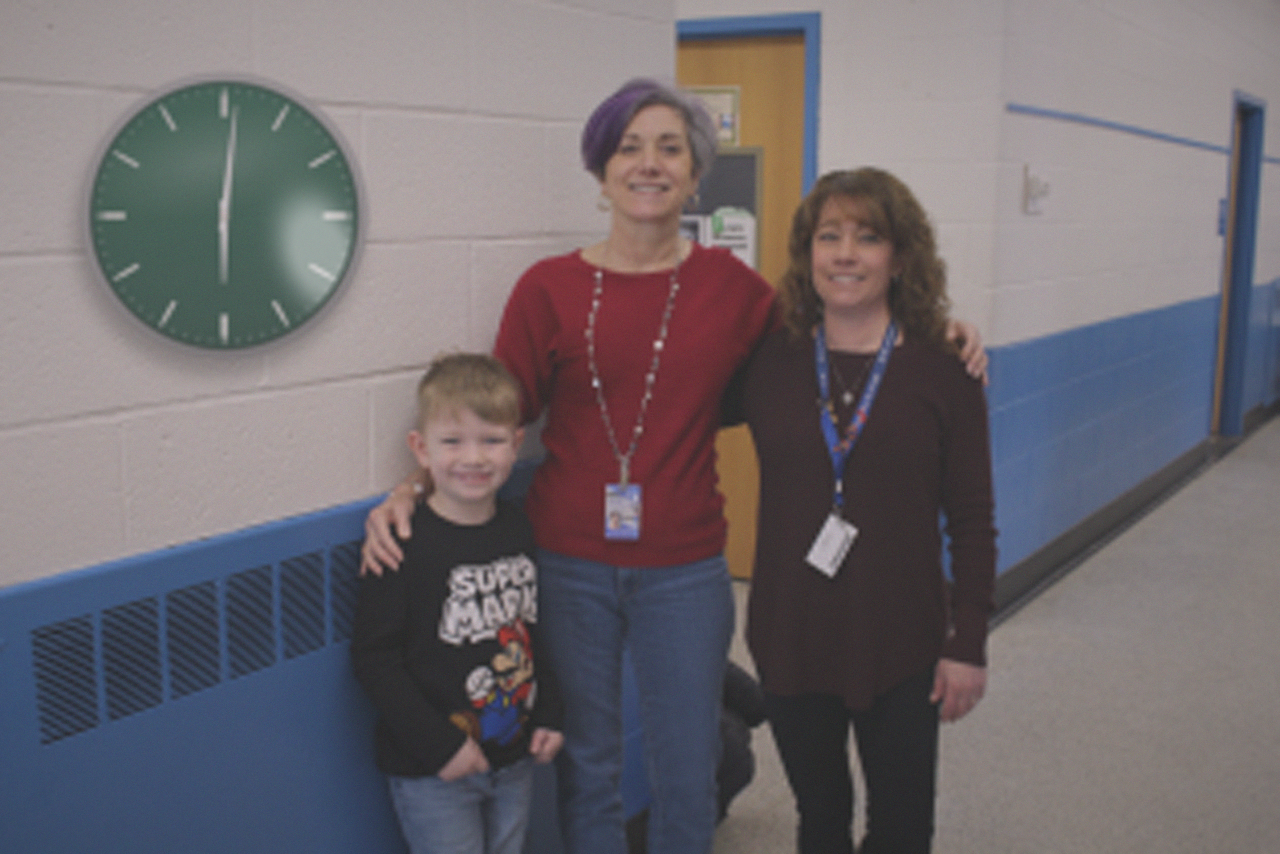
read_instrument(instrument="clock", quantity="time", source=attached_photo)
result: 6:01
